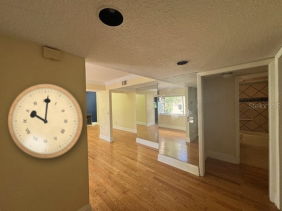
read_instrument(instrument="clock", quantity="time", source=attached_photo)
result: 10:01
